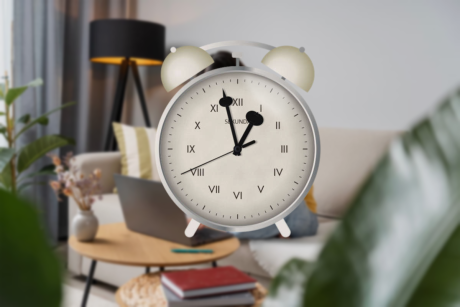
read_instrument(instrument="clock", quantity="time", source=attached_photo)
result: 12:57:41
